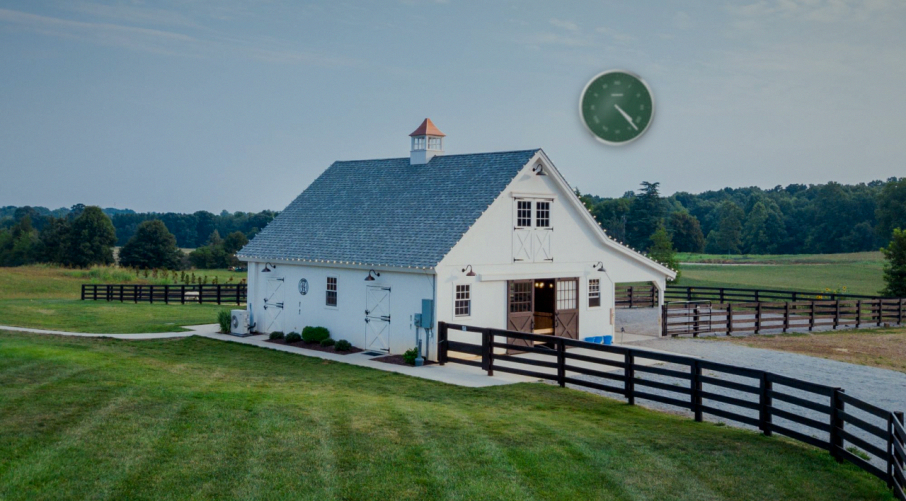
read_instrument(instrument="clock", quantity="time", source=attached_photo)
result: 4:23
